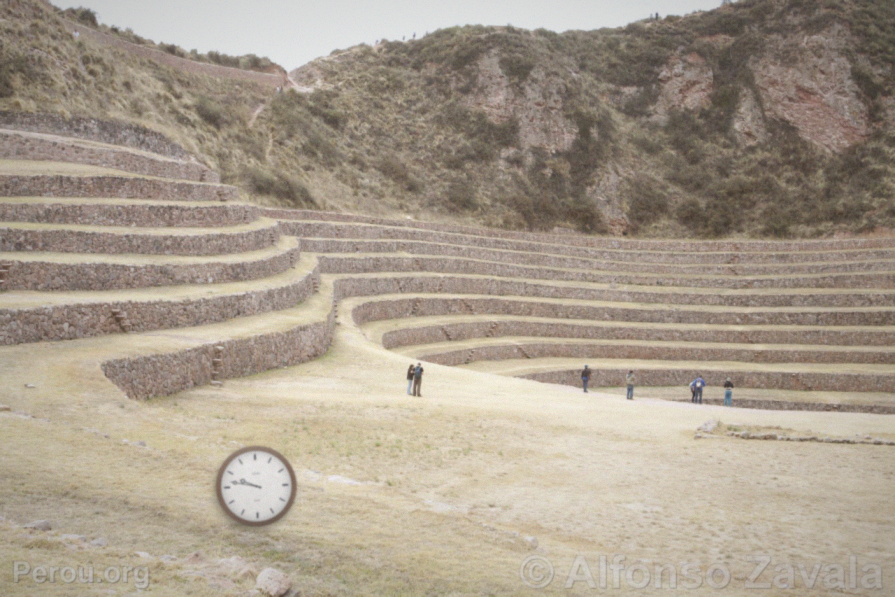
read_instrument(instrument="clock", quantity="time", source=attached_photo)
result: 9:47
